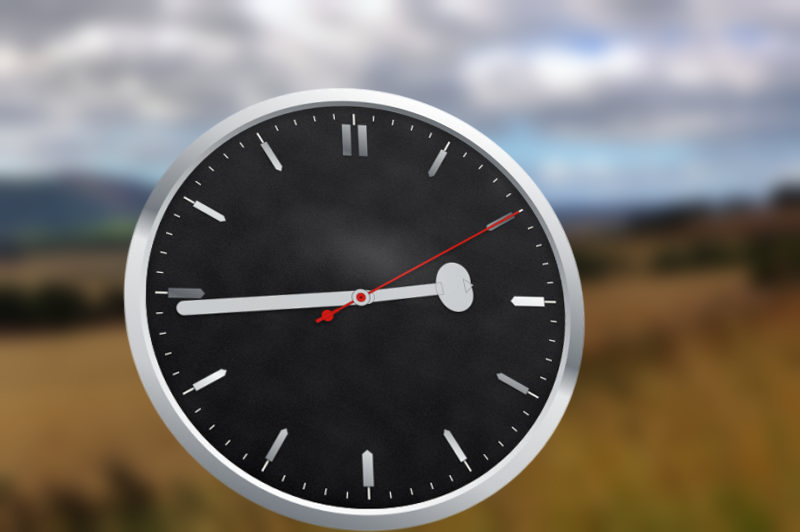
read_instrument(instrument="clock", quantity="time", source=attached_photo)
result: 2:44:10
